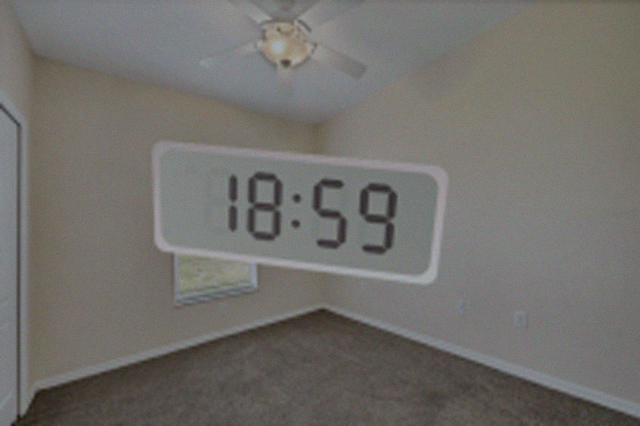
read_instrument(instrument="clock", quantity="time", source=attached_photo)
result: 18:59
